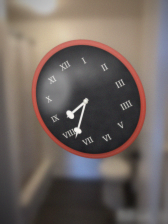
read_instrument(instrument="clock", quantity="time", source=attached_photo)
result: 8:38
